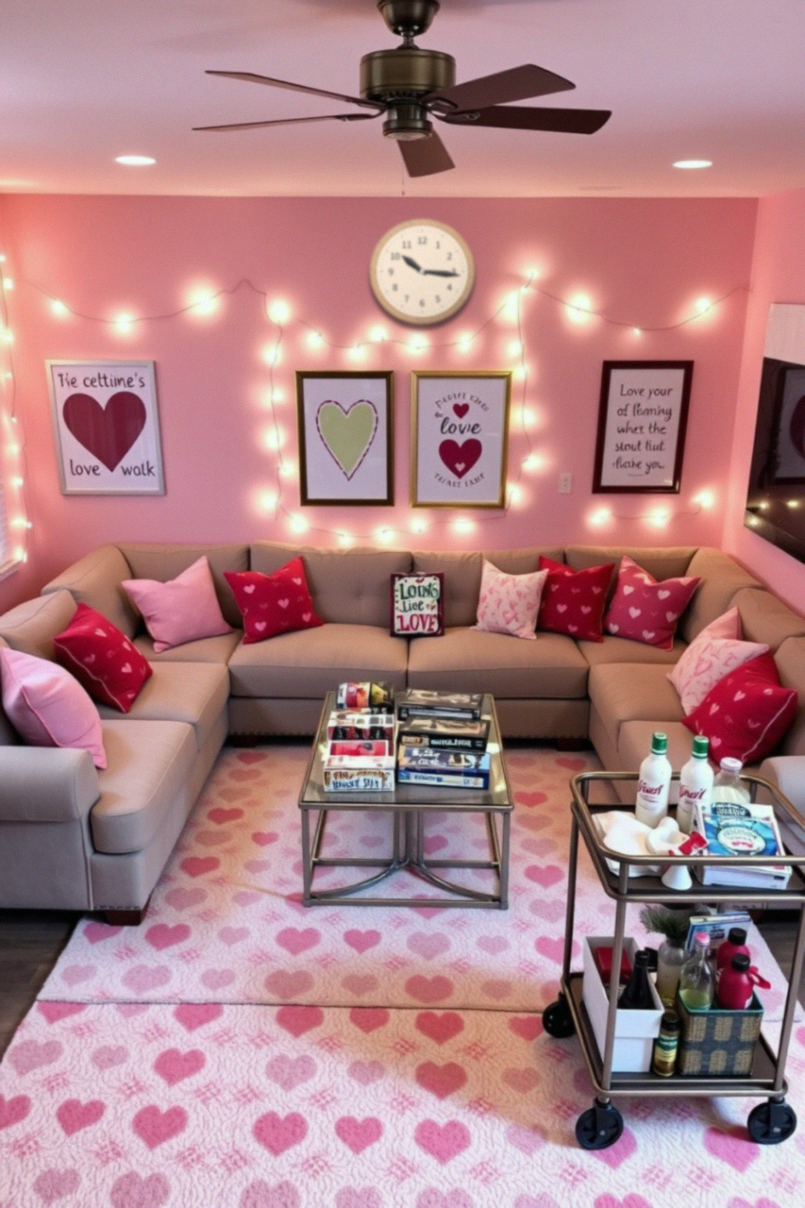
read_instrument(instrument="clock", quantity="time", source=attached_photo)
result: 10:16
